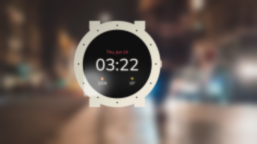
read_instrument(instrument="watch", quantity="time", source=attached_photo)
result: 3:22
